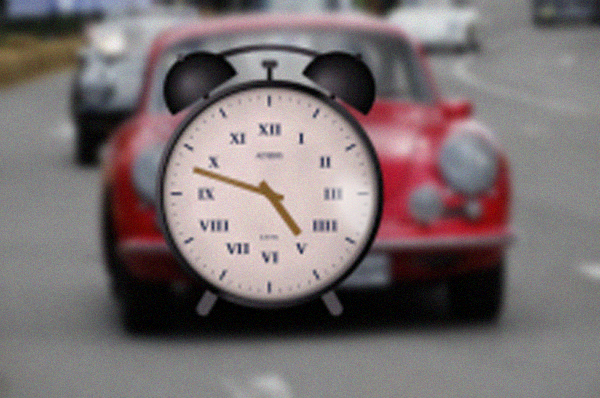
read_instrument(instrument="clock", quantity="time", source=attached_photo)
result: 4:48
